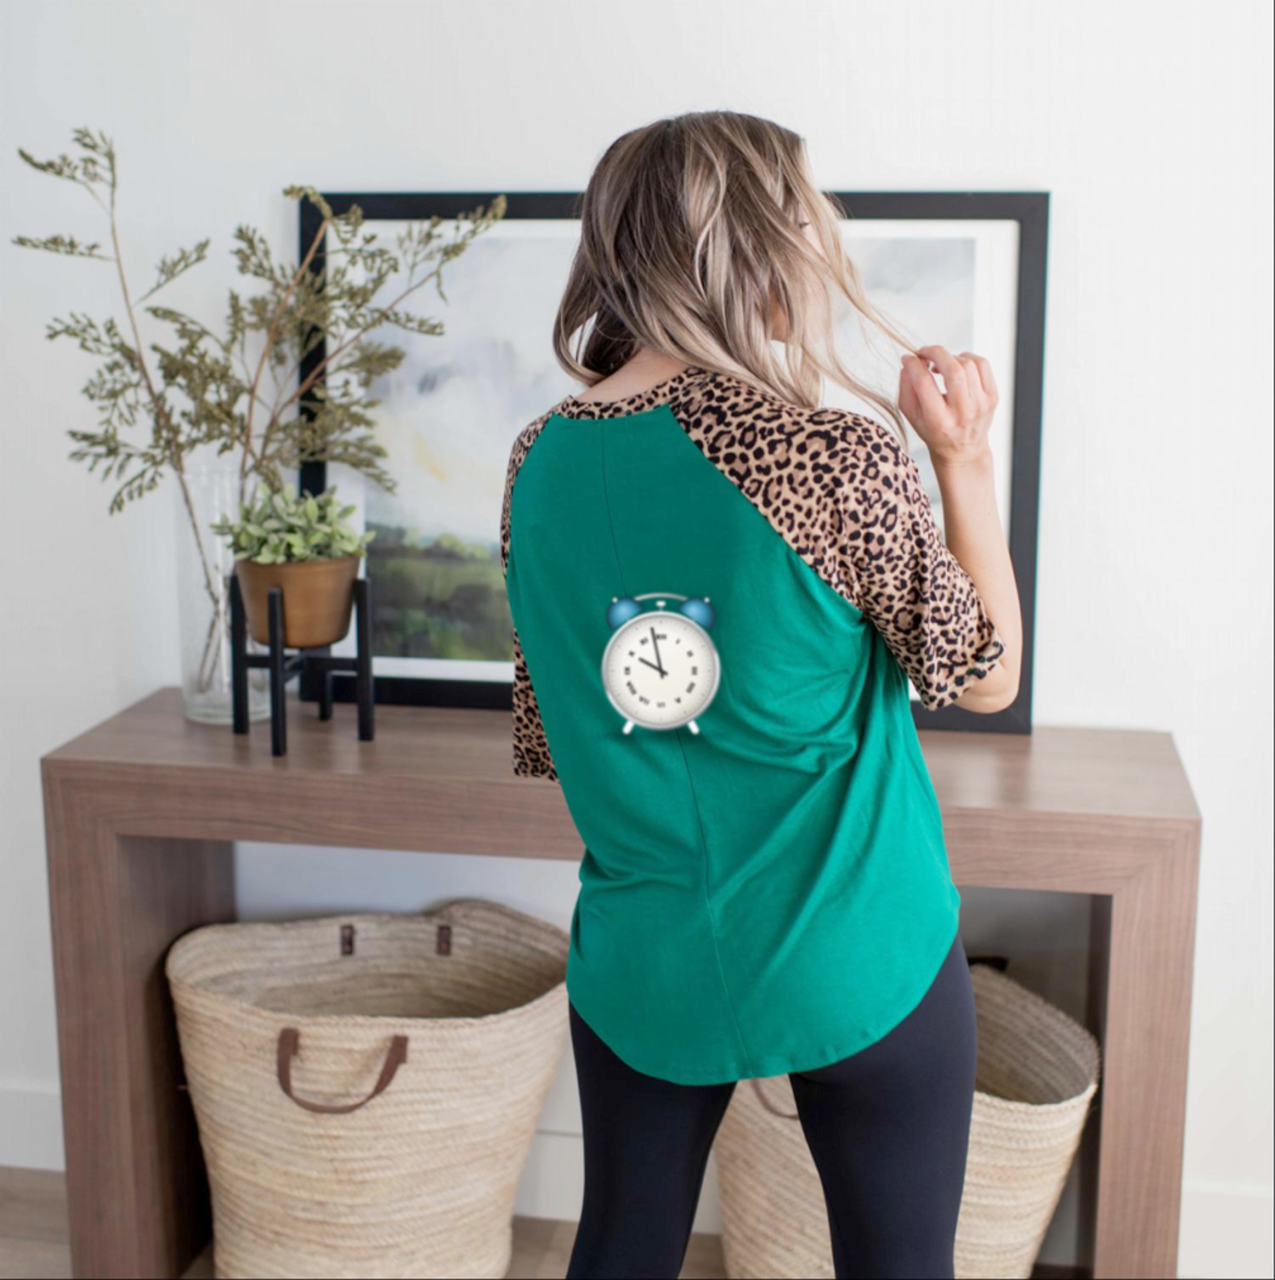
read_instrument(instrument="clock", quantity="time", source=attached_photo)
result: 9:58
